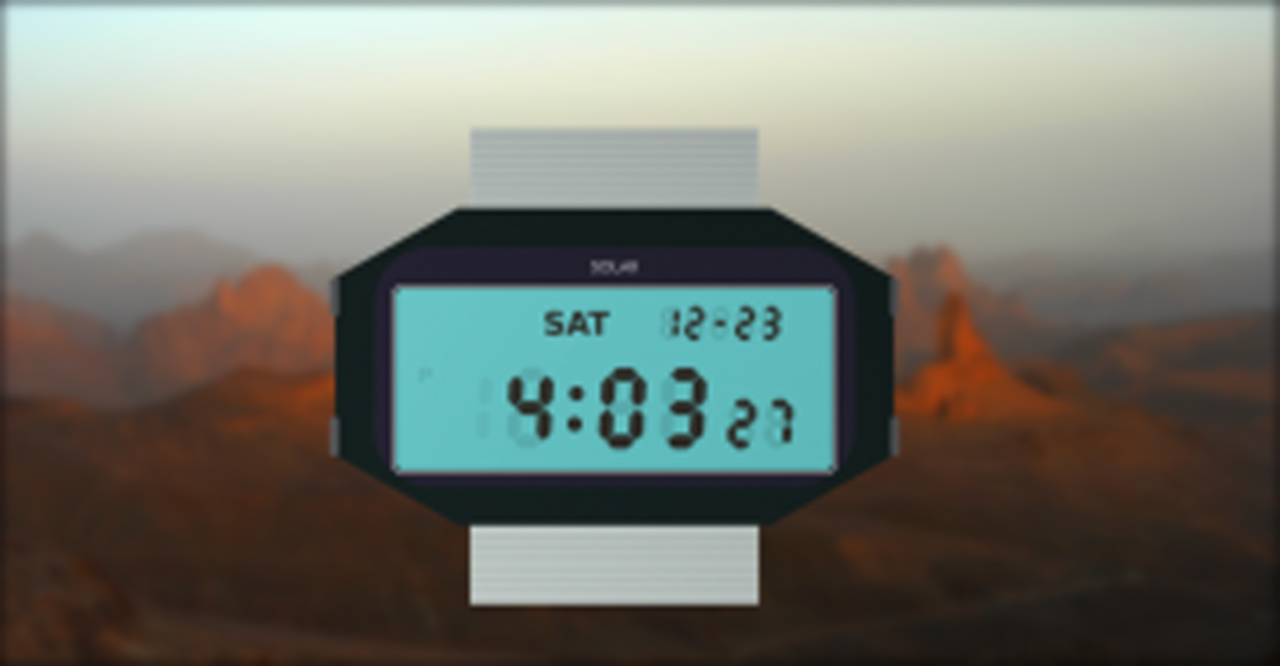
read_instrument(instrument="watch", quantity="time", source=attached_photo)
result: 4:03:27
